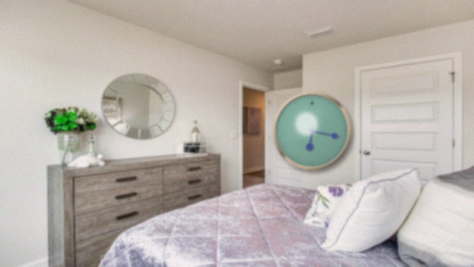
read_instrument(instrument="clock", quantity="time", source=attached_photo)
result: 6:17
